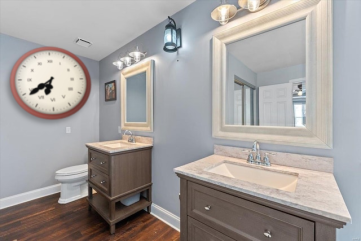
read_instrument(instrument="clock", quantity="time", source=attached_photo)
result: 6:39
